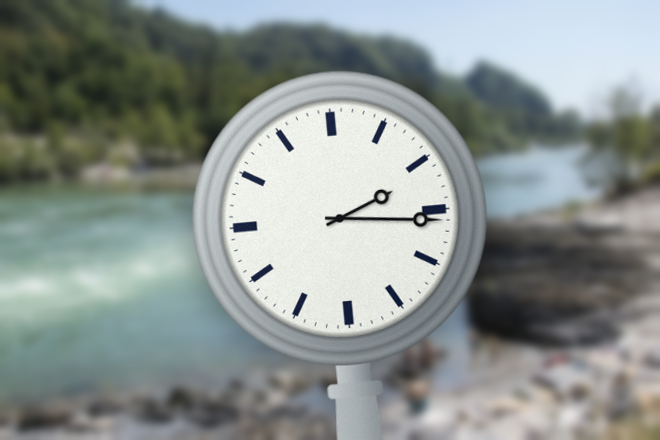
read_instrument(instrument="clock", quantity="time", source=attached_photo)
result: 2:16
